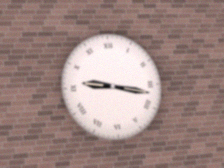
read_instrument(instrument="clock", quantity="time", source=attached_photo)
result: 9:17
